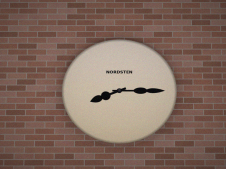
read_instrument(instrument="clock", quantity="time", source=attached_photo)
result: 8:15
